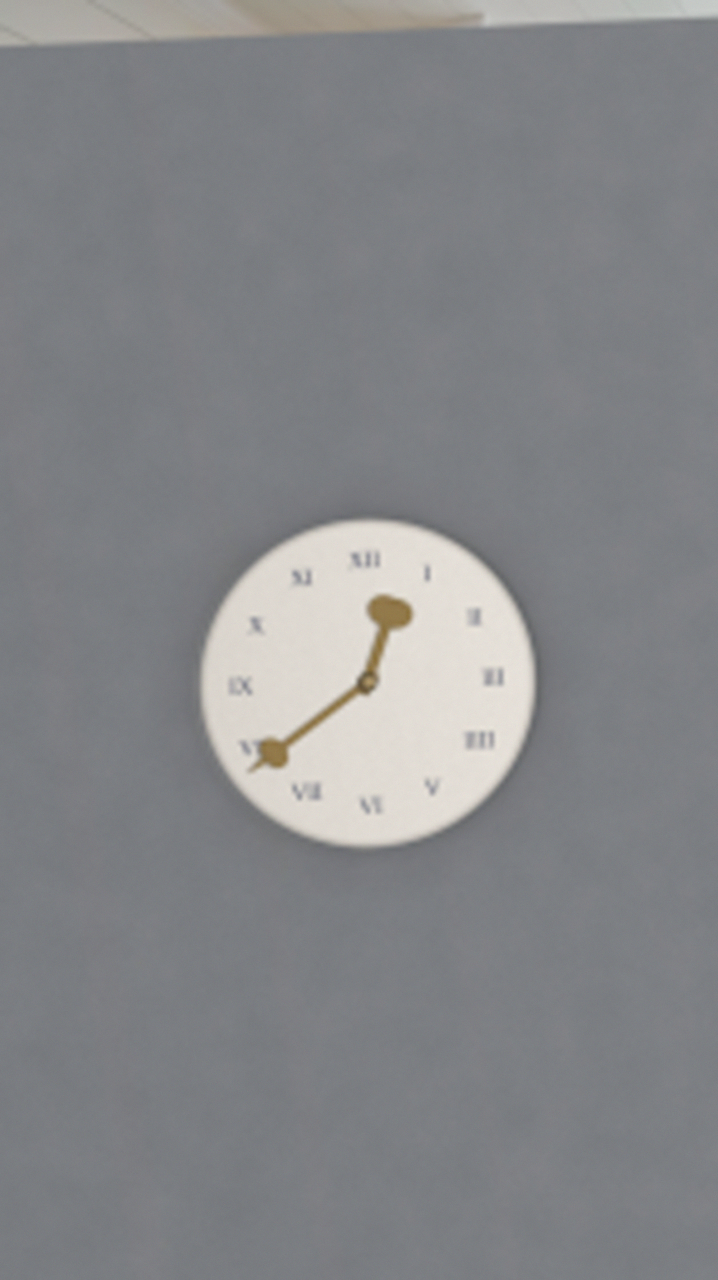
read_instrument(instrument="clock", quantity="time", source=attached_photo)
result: 12:39
